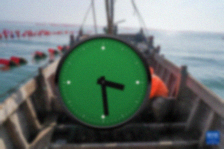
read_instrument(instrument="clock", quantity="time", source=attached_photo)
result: 3:29
